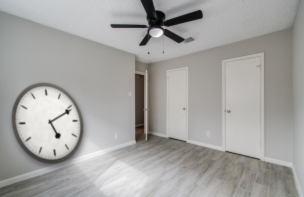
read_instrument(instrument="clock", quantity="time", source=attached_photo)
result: 5:11
